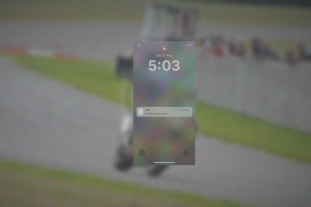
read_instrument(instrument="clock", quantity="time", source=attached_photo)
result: 5:03
